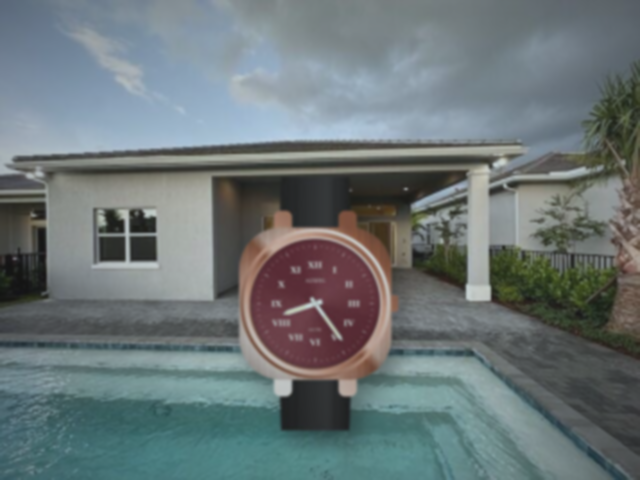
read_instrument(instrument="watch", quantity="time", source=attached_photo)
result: 8:24
